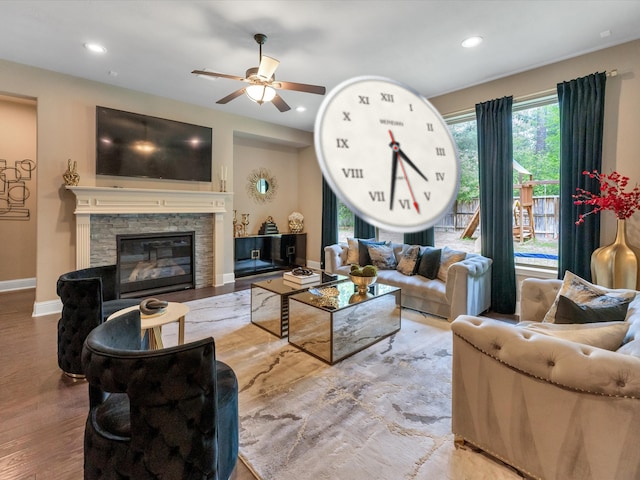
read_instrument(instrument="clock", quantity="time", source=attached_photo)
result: 4:32:28
